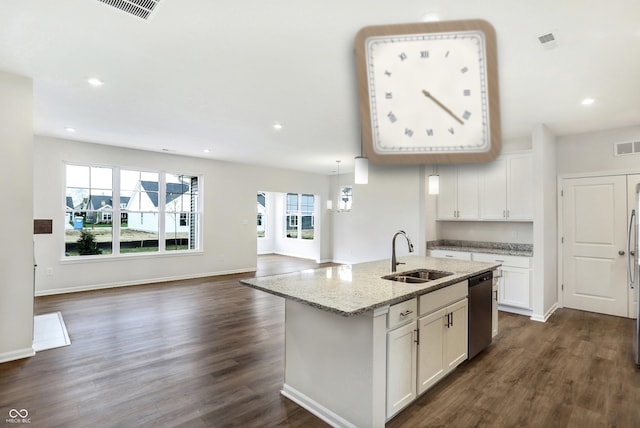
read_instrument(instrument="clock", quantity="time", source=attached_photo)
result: 4:22
